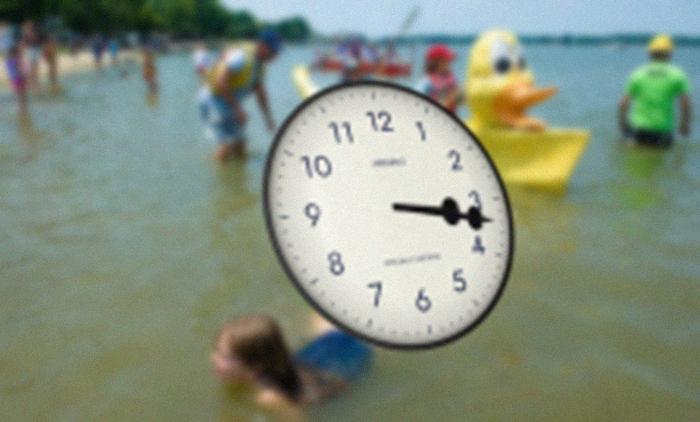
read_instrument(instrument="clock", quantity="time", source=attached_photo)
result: 3:17
